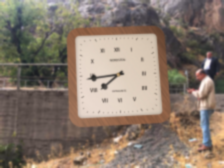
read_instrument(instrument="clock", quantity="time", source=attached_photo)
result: 7:44
